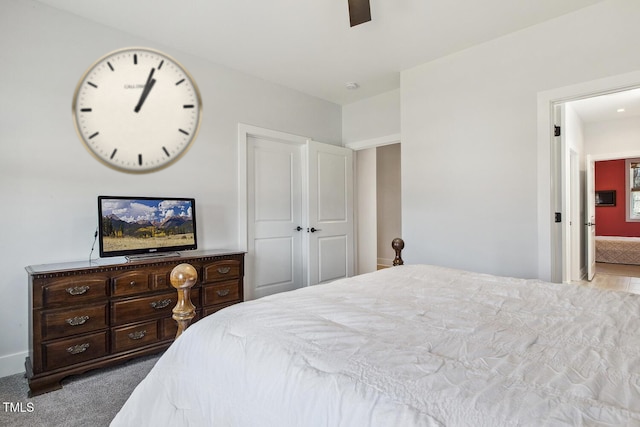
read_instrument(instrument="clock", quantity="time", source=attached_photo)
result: 1:04
